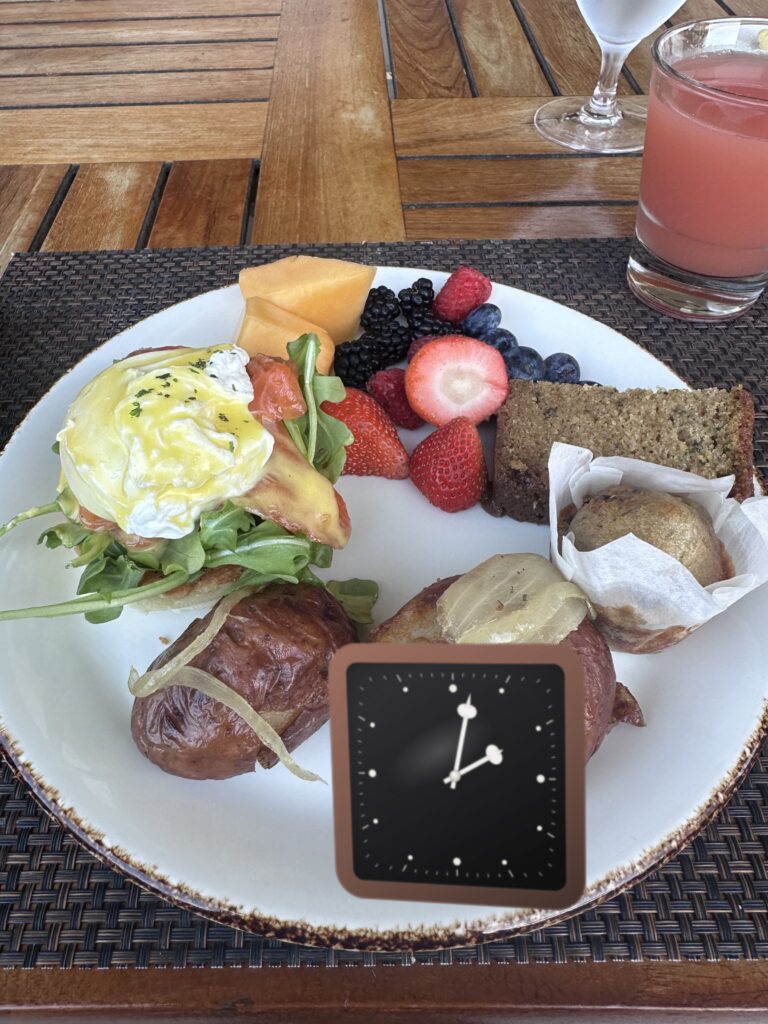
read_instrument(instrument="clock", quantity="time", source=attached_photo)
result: 2:02
